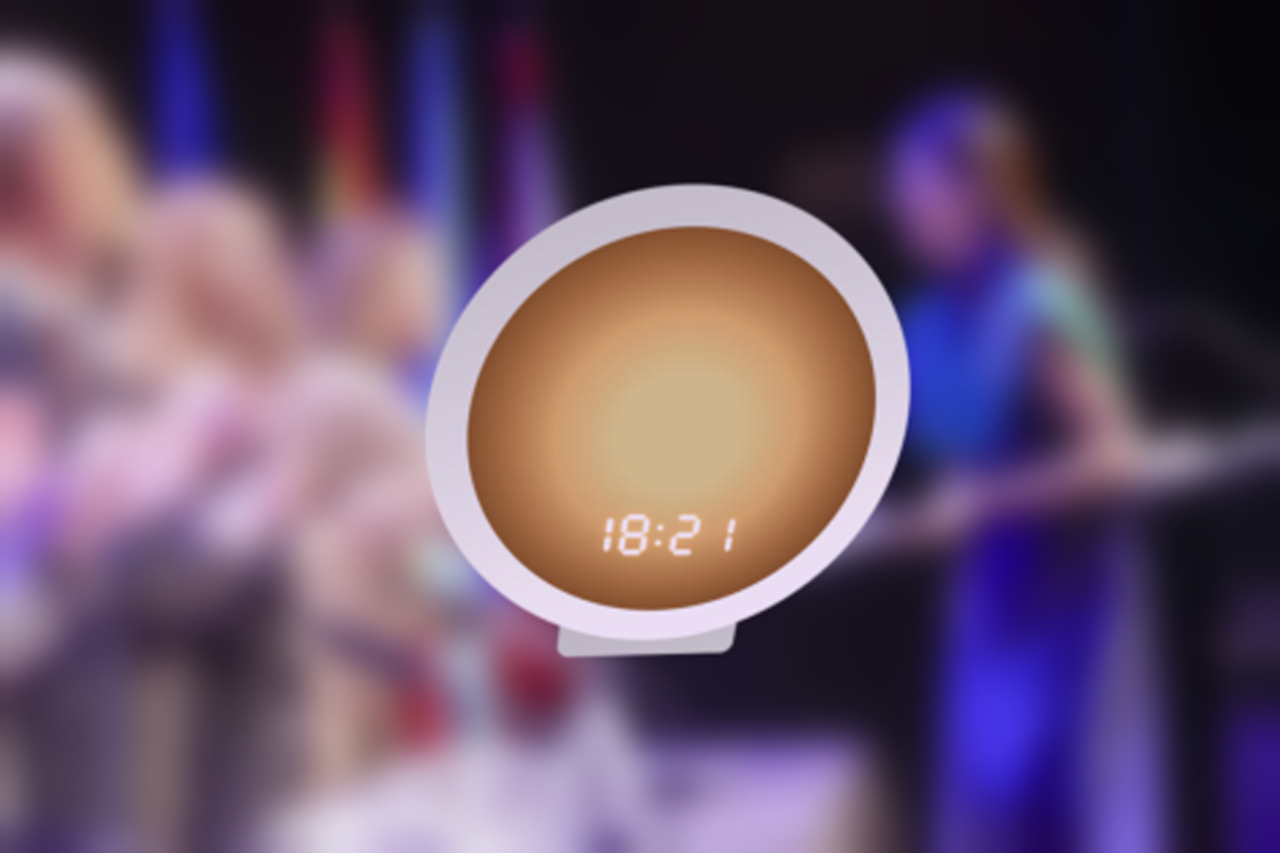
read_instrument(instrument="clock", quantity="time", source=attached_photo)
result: 18:21
